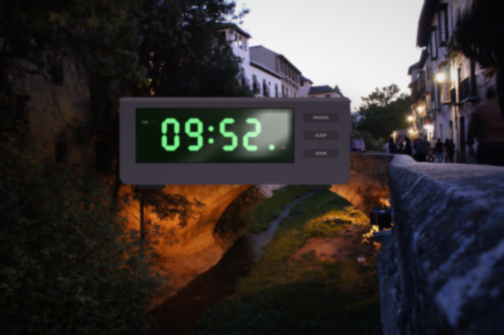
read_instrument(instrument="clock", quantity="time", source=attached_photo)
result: 9:52
